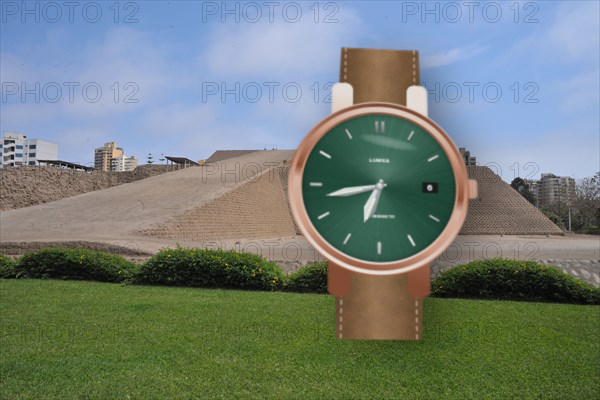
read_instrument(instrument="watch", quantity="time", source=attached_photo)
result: 6:43
